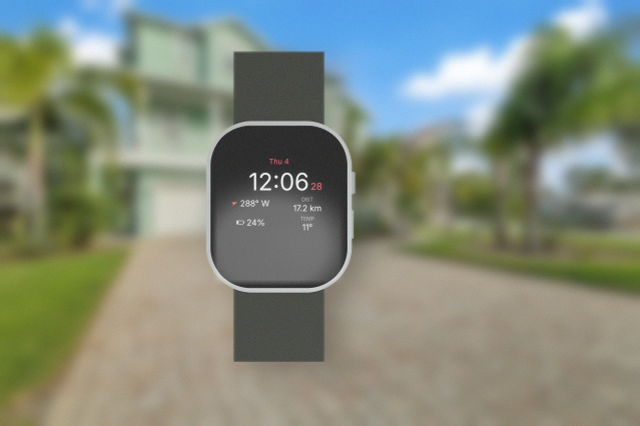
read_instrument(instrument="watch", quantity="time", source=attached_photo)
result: 12:06:28
